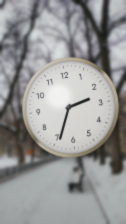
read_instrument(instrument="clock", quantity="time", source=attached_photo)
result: 2:34
